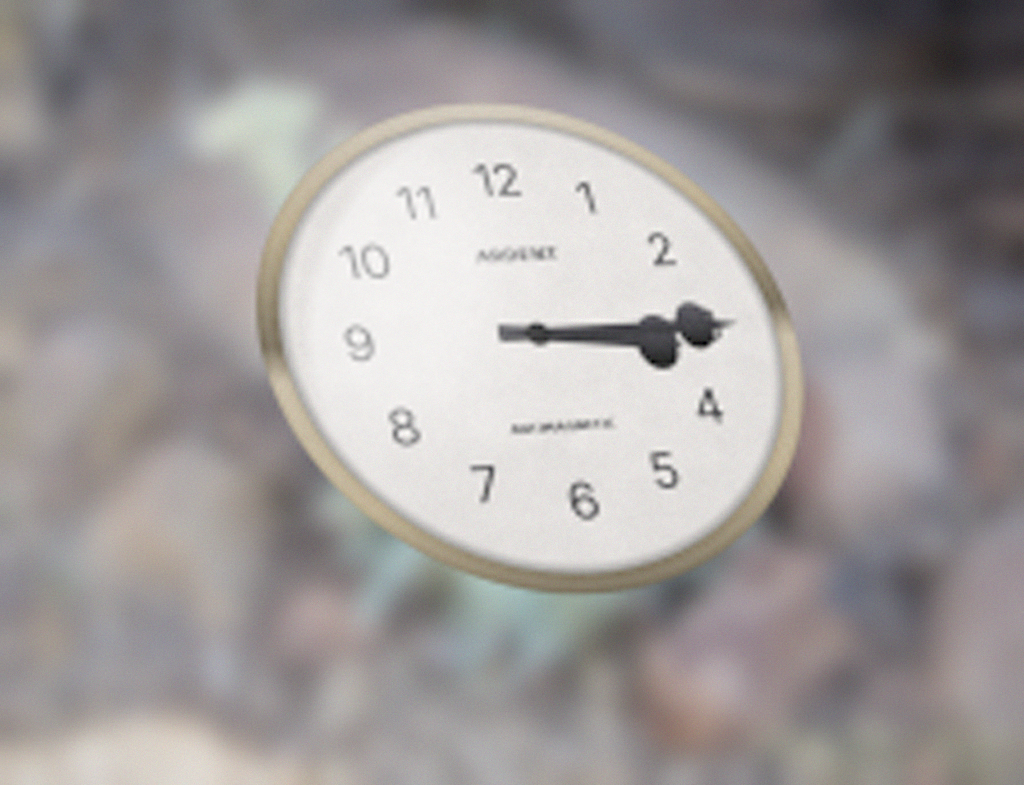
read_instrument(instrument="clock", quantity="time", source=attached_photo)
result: 3:15
